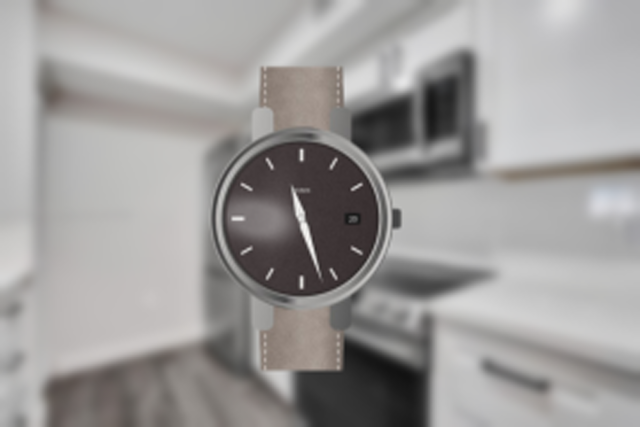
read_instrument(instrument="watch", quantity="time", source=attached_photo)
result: 11:27
